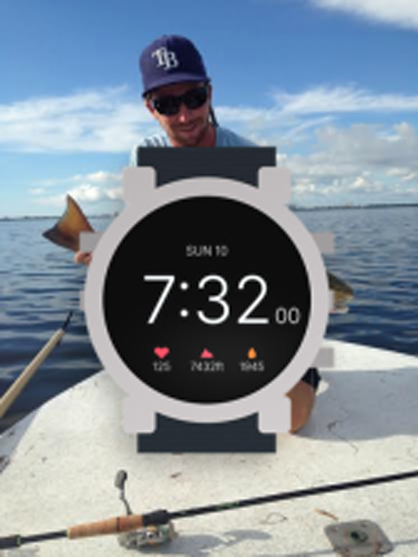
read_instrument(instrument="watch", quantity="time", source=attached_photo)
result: 7:32:00
